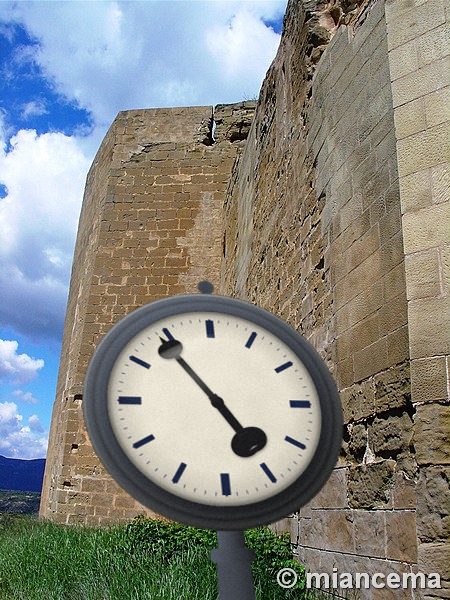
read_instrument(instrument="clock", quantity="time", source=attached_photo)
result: 4:54
